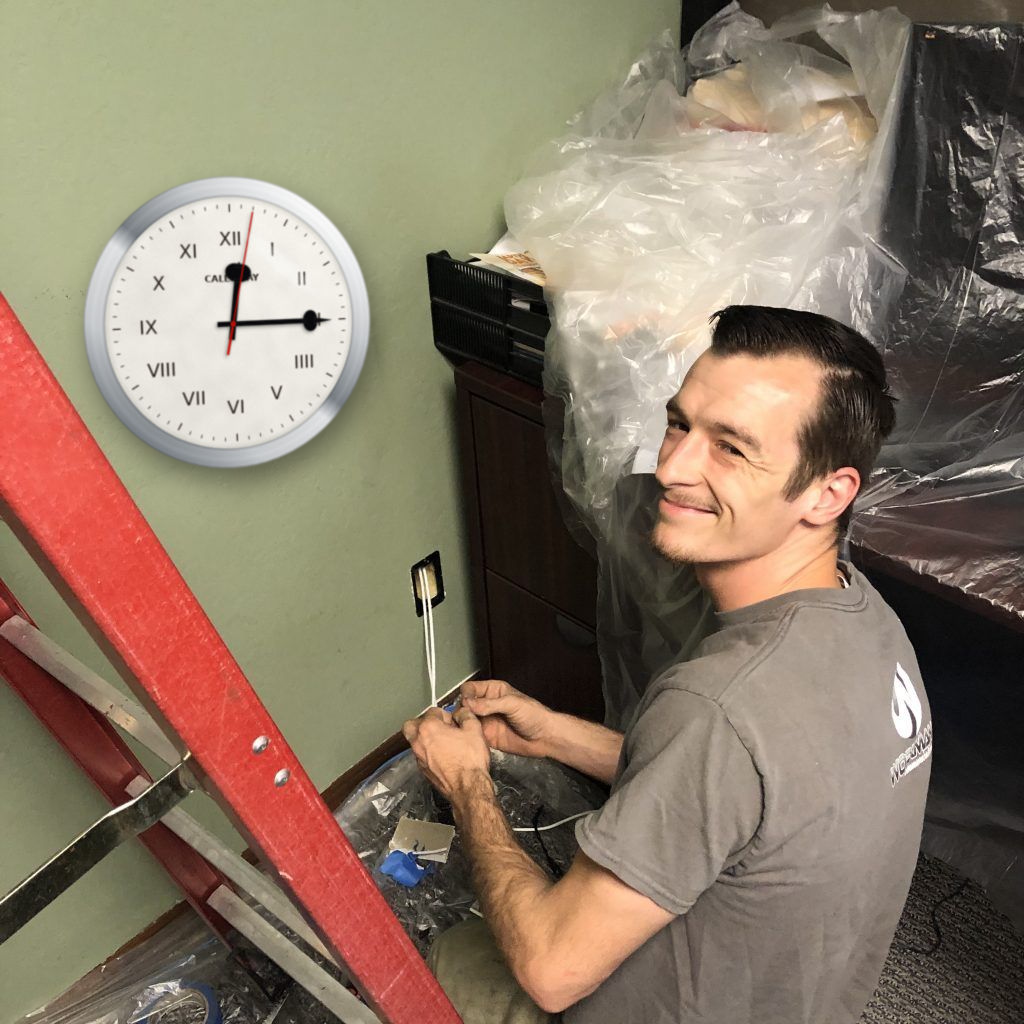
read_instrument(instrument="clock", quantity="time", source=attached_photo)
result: 12:15:02
